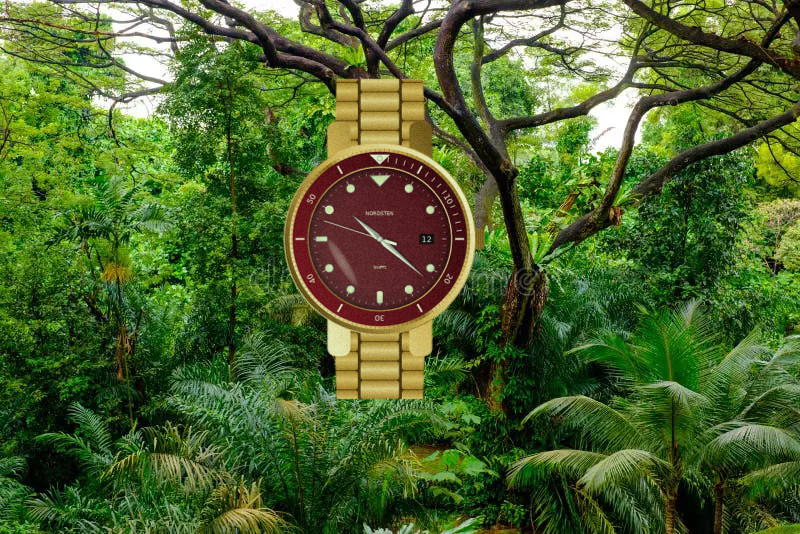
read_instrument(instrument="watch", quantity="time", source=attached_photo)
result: 10:21:48
